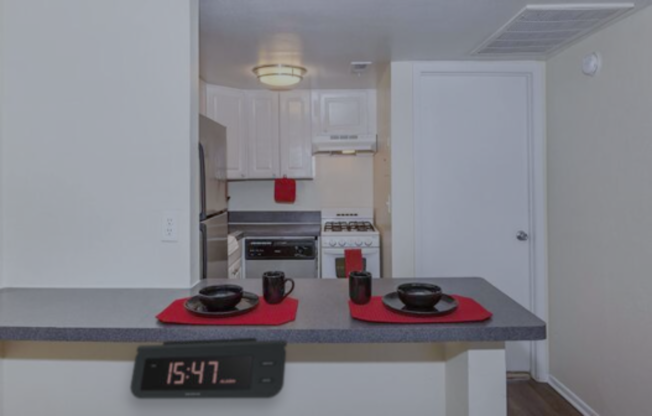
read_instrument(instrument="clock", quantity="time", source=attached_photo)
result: 15:47
